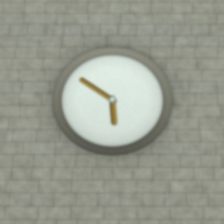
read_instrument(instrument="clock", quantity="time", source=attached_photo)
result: 5:51
